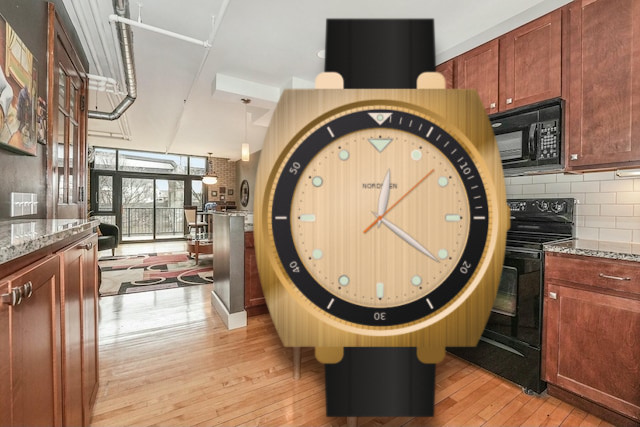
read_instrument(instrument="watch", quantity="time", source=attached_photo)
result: 12:21:08
